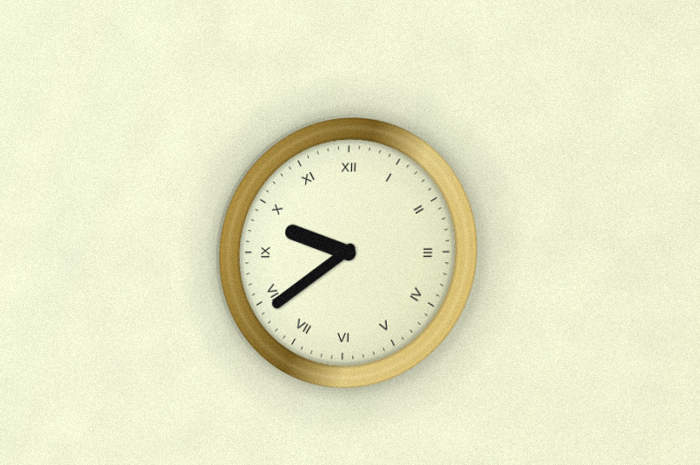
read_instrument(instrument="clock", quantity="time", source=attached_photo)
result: 9:39
